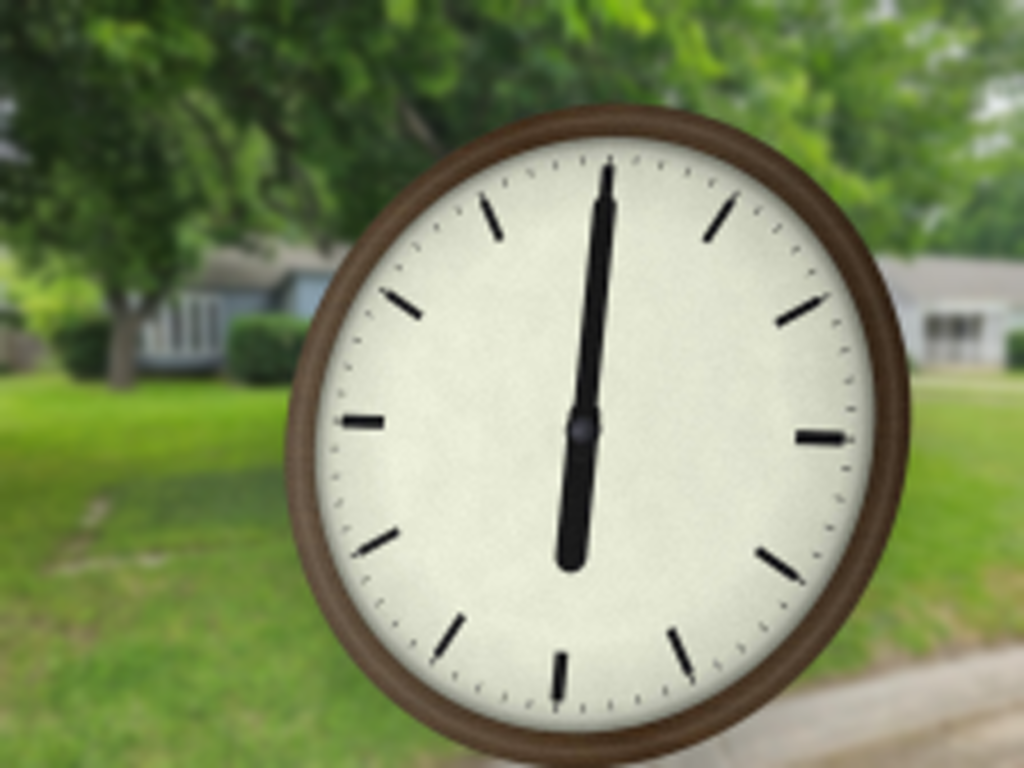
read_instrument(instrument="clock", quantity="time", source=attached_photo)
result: 6:00
